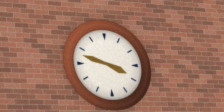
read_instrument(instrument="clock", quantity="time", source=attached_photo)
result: 3:48
